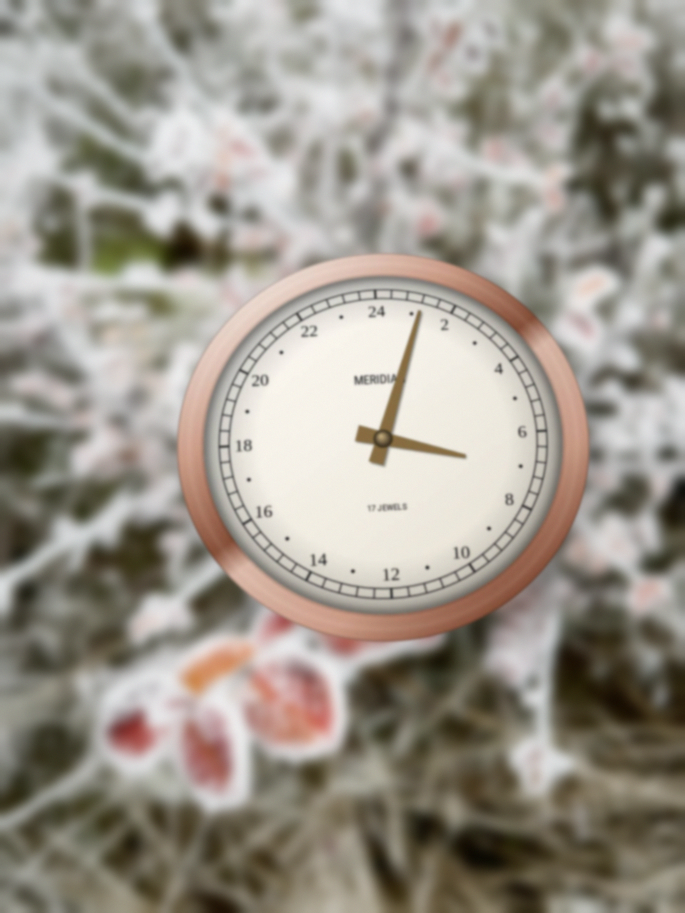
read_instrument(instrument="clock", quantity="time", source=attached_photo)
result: 7:03
